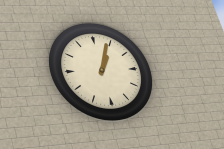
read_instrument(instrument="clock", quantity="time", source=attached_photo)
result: 1:04
